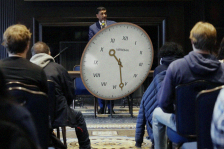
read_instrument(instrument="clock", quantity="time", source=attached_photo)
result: 10:27
